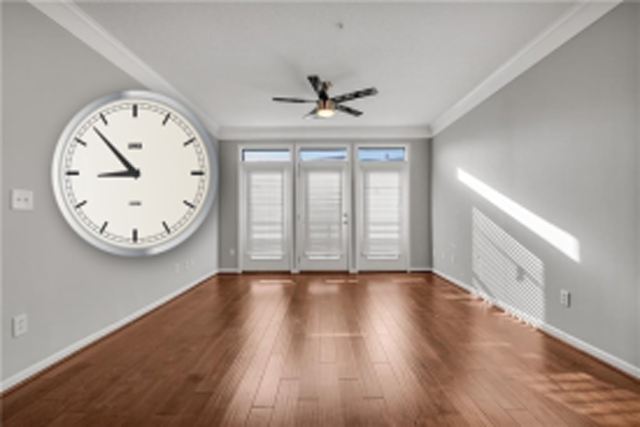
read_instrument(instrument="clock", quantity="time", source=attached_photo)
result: 8:53
